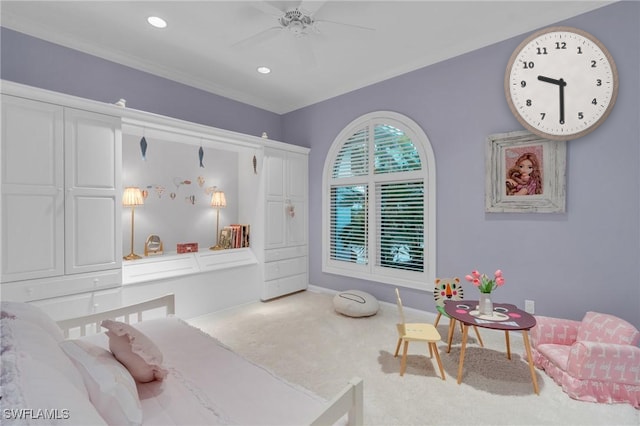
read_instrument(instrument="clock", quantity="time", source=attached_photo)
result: 9:30
